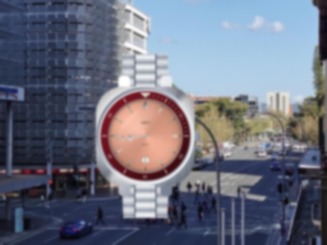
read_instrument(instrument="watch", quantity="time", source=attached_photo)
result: 8:44
